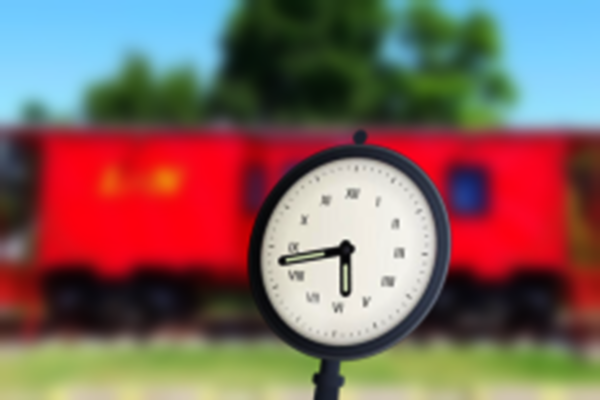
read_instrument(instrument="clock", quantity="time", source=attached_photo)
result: 5:43
